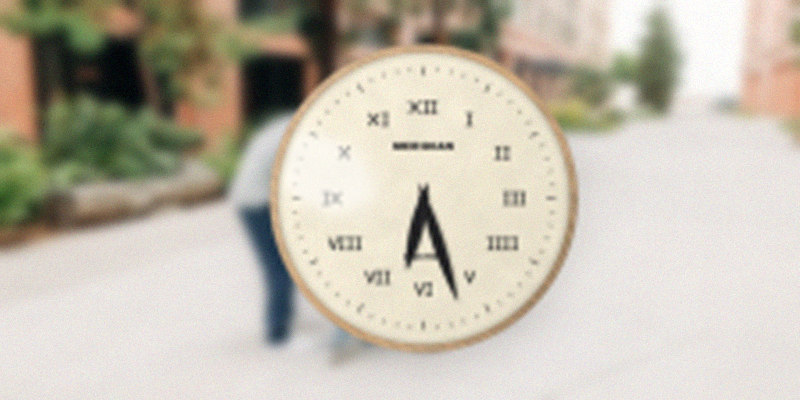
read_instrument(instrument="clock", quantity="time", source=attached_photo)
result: 6:27
